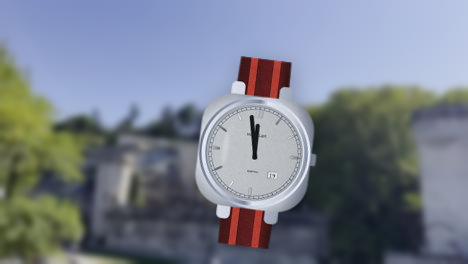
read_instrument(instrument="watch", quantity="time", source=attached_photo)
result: 11:58
